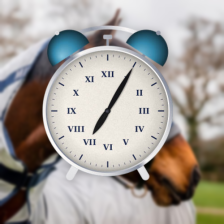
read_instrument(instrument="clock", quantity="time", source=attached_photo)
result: 7:05
